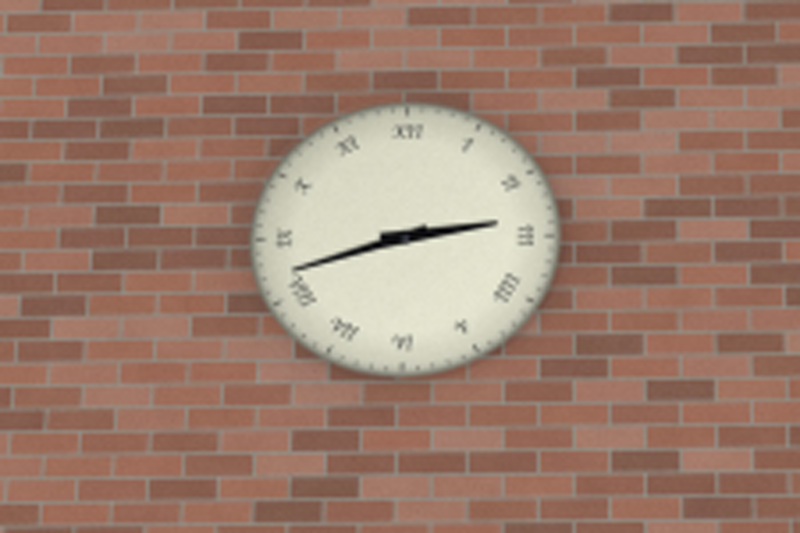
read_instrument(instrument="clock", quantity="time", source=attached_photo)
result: 2:42
